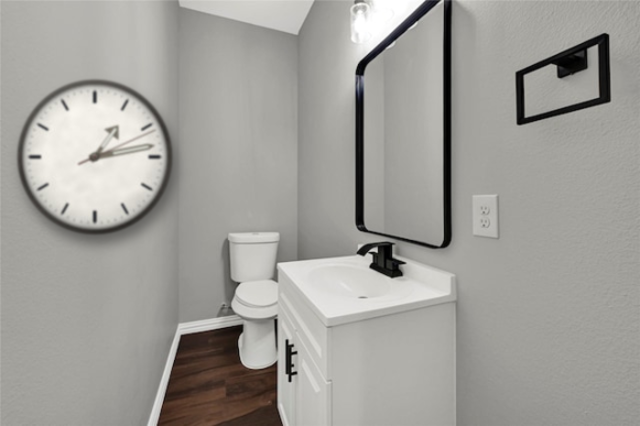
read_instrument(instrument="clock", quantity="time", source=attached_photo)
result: 1:13:11
